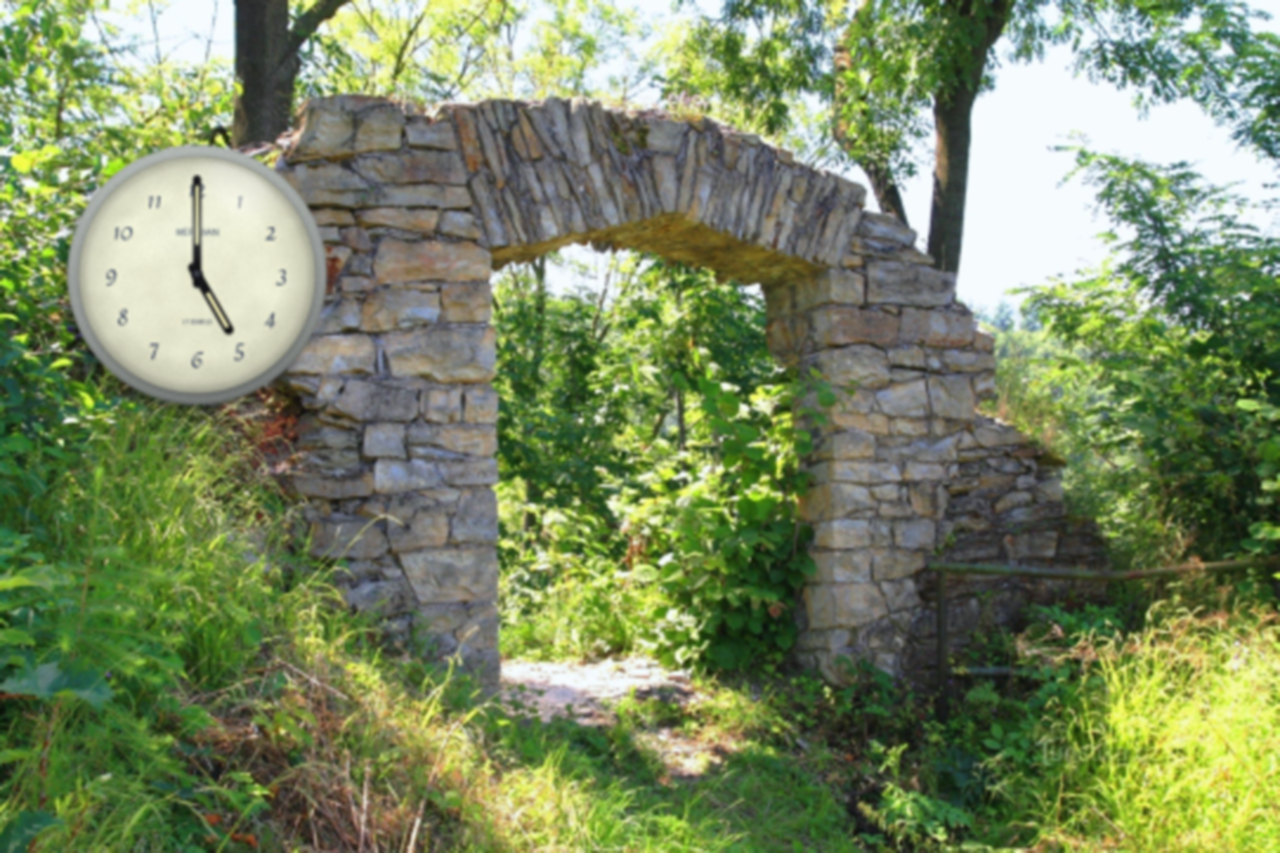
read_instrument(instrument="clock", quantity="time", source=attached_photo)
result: 5:00
